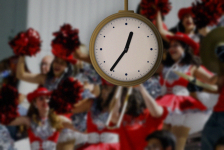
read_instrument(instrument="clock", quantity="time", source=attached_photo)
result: 12:36
